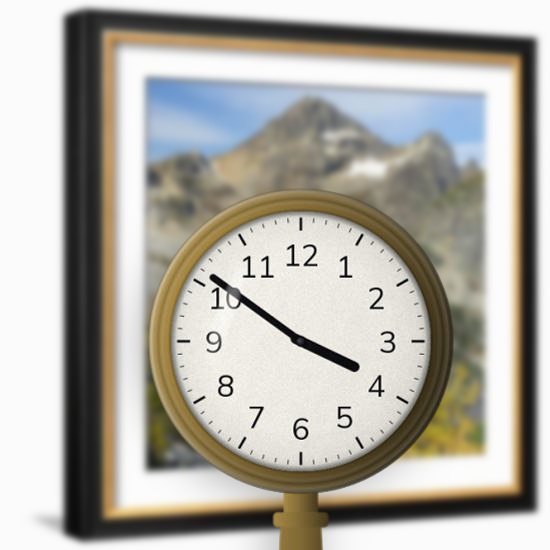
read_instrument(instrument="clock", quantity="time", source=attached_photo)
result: 3:51
